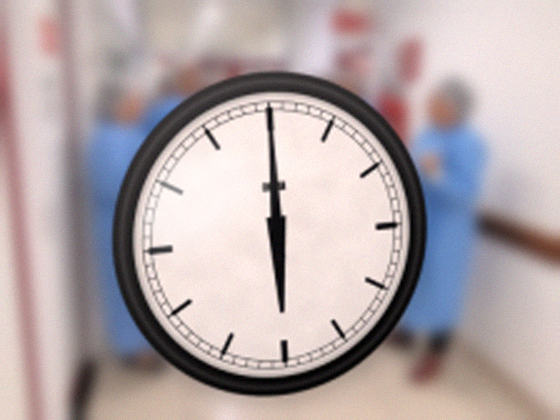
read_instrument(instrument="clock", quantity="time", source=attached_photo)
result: 6:00
